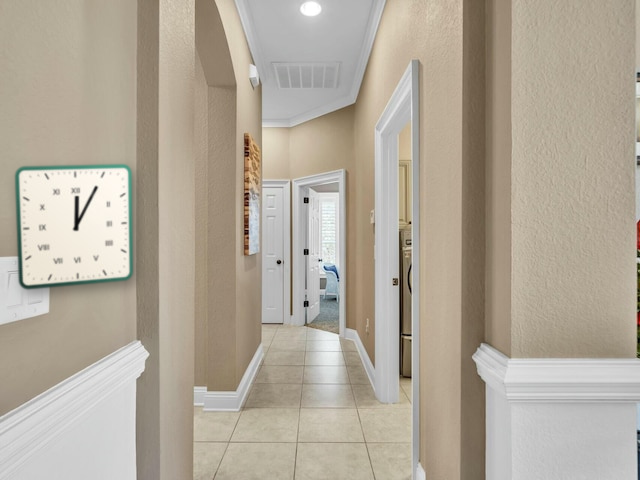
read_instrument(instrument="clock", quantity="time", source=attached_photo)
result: 12:05
